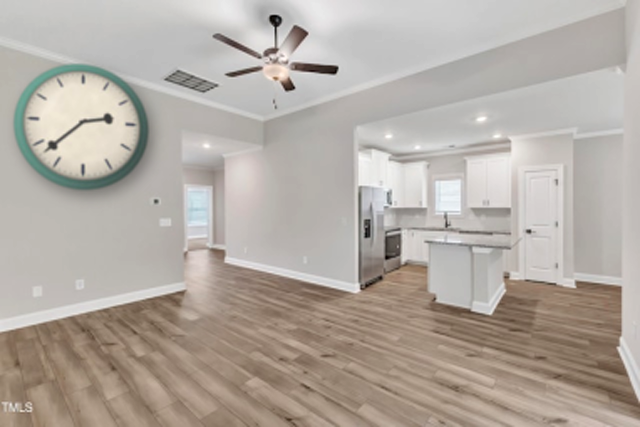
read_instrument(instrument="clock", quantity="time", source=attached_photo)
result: 2:38
